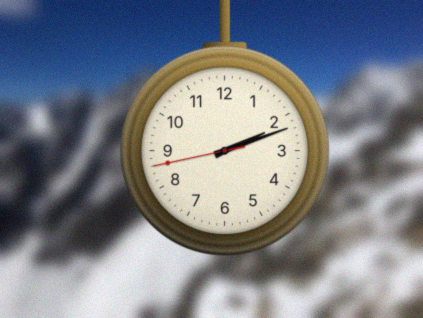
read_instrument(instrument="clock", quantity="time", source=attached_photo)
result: 2:11:43
